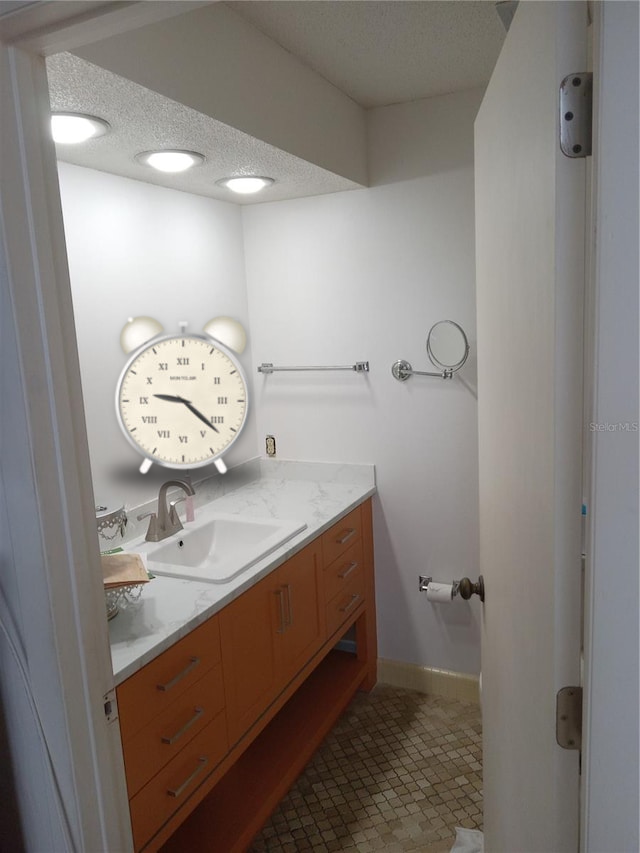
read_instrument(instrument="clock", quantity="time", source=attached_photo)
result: 9:22
